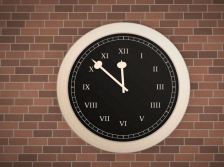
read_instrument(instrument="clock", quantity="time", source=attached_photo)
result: 11:52
